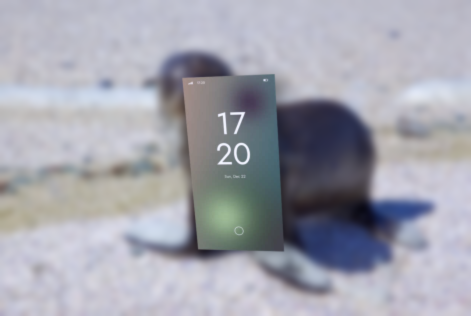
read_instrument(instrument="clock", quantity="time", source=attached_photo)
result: 17:20
